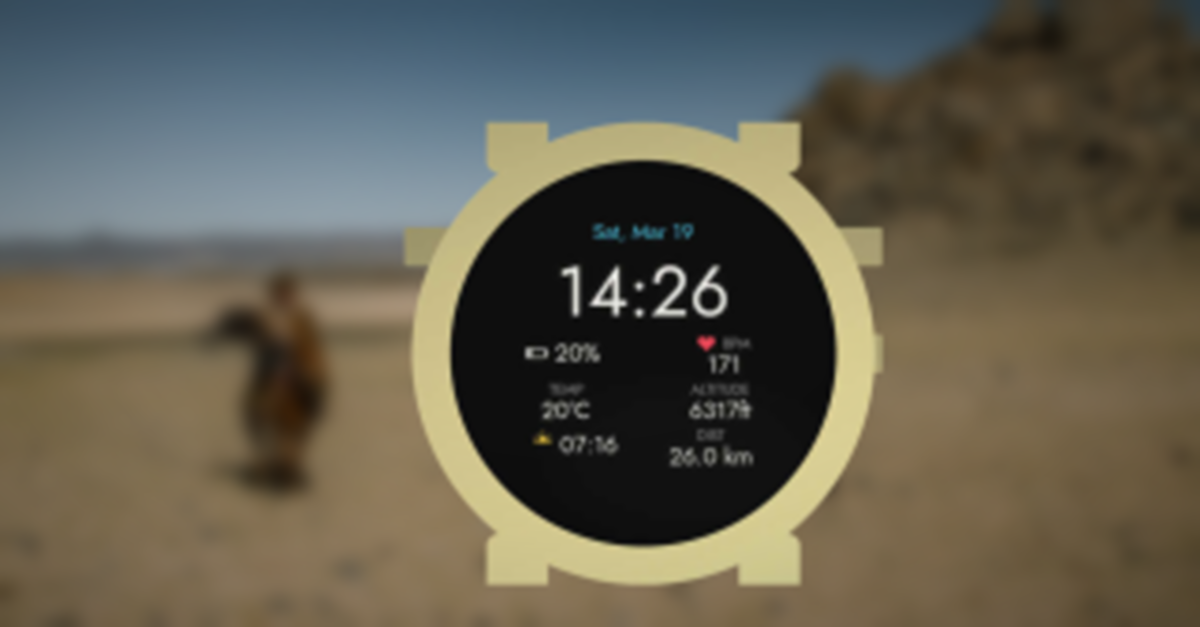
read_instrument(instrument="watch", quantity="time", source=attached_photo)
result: 14:26
